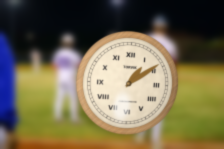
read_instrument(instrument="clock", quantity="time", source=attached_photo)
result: 1:09
